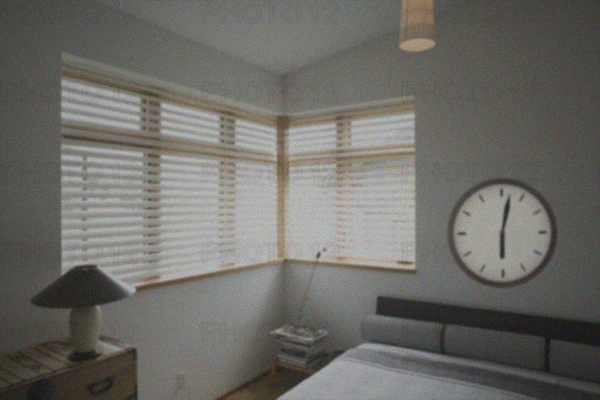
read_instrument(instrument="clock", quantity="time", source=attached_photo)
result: 6:02
